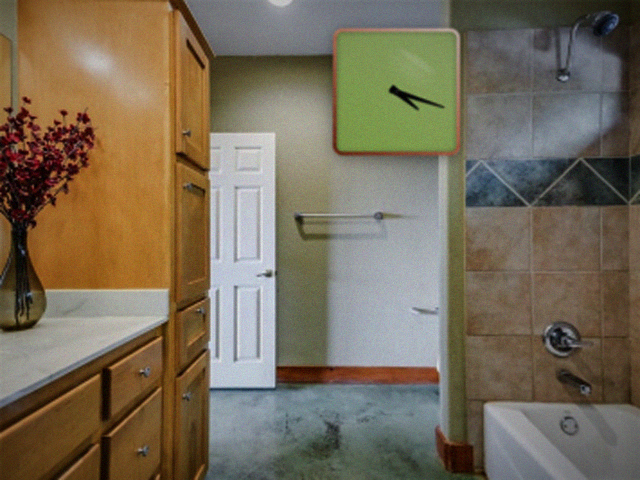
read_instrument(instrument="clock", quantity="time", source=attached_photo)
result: 4:18
